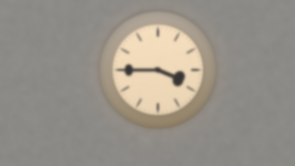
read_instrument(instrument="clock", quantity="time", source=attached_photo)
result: 3:45
